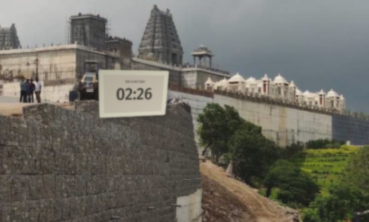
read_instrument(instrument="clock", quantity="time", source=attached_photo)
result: 2:26
